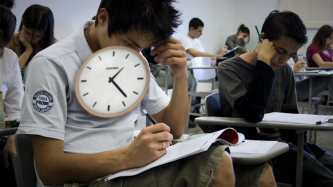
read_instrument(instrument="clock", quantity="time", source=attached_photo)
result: 1:23
